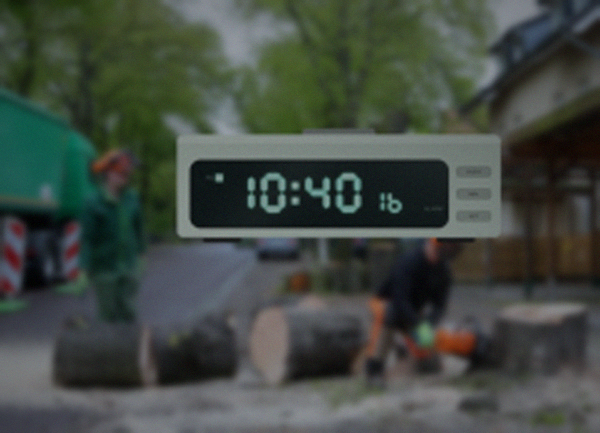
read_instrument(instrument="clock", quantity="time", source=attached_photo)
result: 10:40:16
